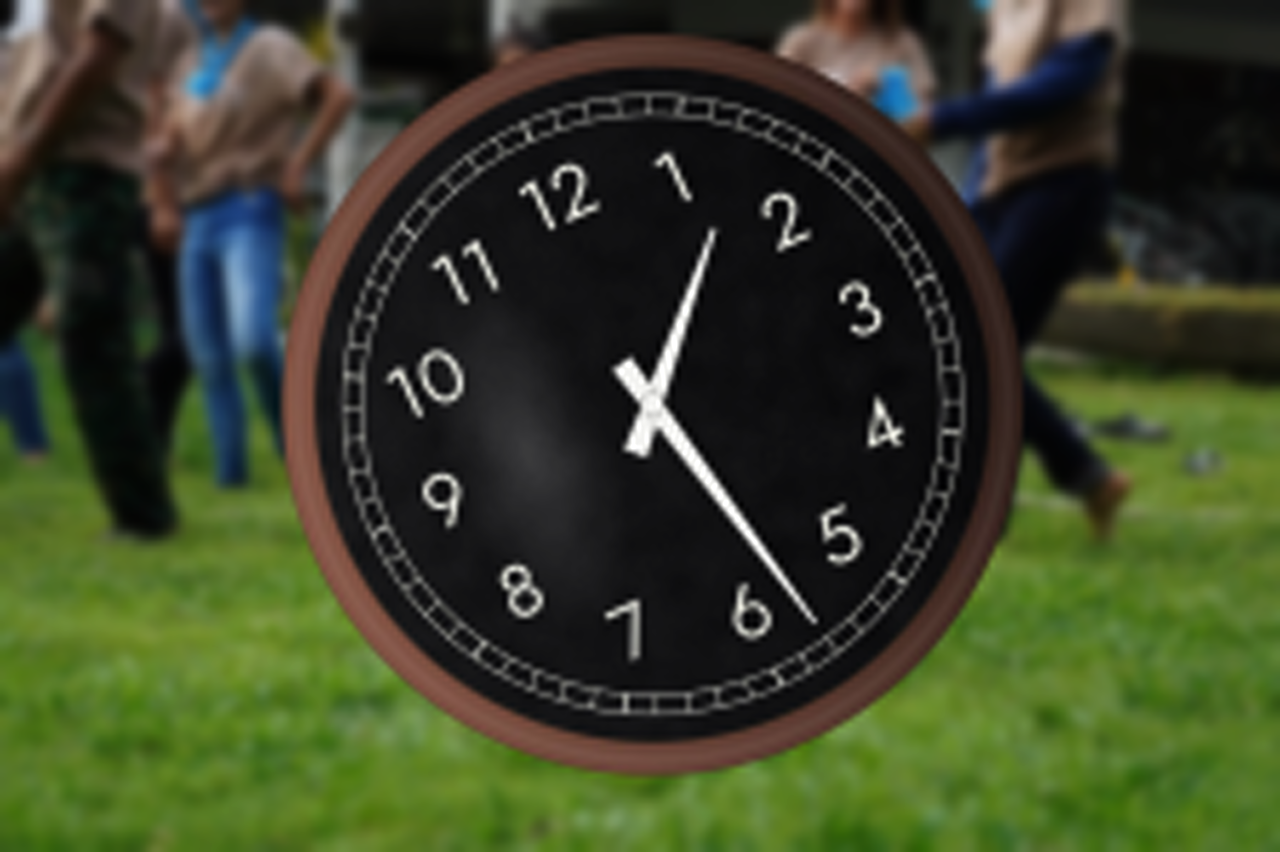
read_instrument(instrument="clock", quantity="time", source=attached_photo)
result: 1:28
